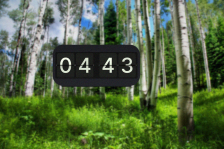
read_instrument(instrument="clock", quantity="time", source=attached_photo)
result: 4:43
